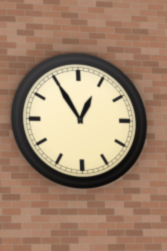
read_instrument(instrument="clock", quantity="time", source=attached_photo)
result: 12:55
